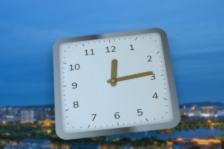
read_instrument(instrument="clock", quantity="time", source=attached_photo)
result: 12:14
